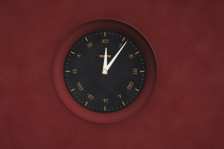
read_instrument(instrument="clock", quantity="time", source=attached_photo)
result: 12:06
